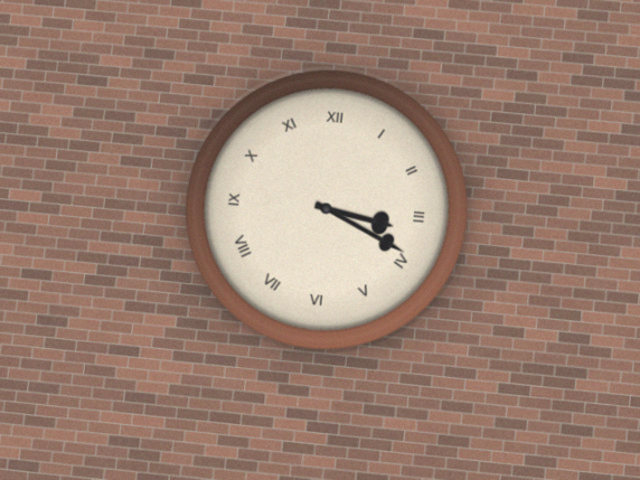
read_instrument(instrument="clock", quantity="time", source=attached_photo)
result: 3:19
